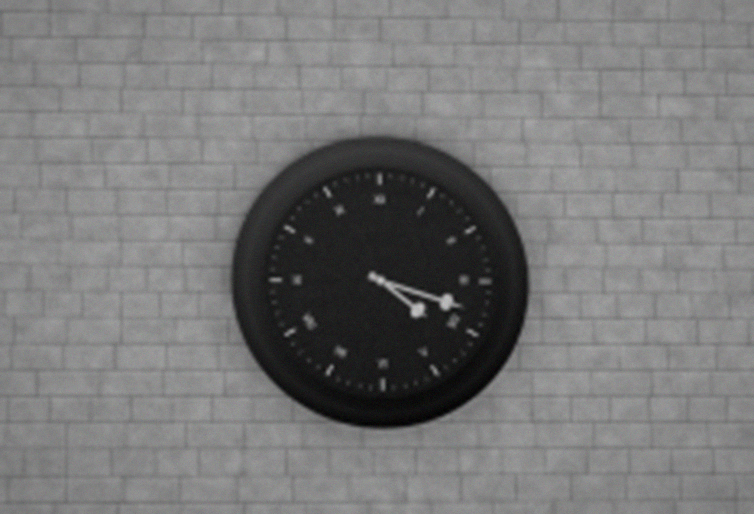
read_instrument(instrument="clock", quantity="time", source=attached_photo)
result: 4:18
